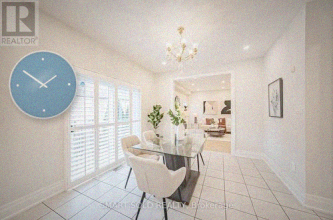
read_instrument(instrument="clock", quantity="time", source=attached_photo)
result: 1:51
